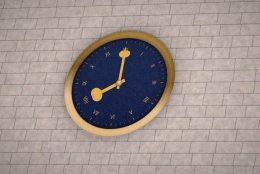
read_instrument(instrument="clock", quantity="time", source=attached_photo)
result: 8:00
